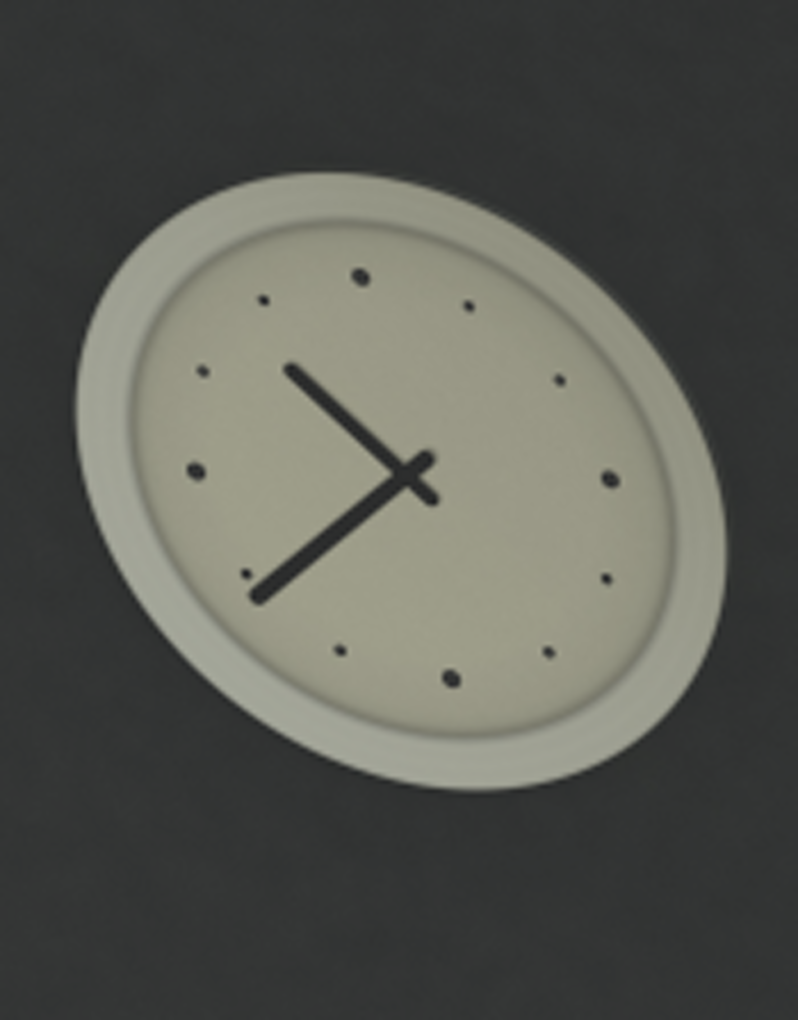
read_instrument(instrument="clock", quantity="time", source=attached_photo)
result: 10:39
